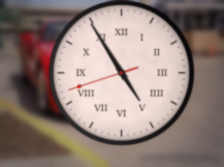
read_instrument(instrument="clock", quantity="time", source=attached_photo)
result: 4:54:42
